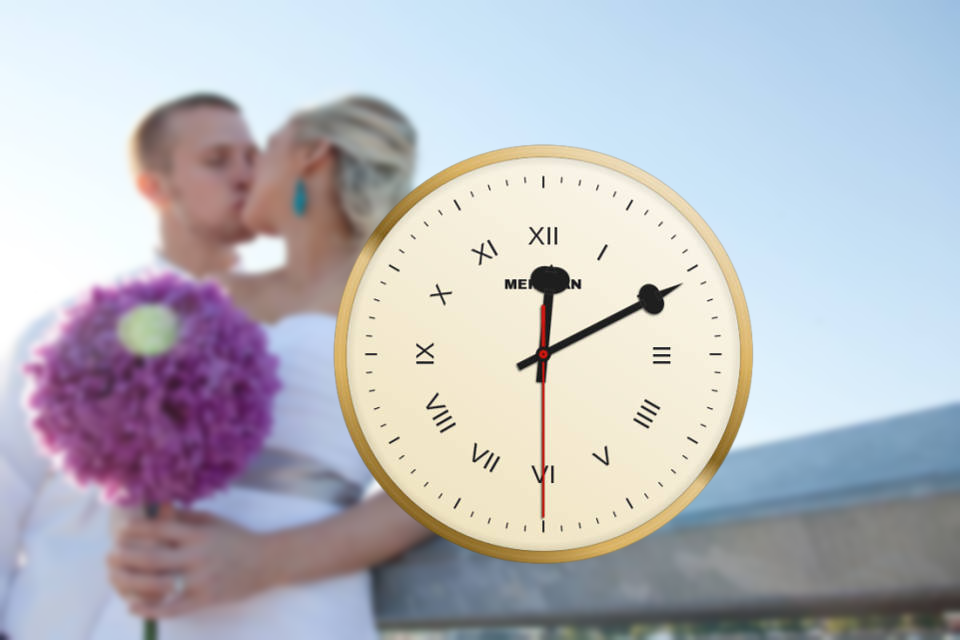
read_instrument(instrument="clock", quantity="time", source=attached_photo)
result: 12:10:30
